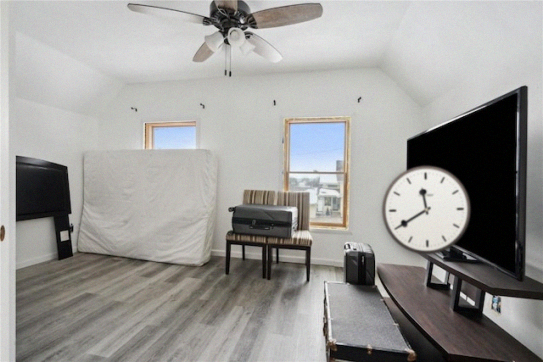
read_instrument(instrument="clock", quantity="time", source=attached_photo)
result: 11:40
